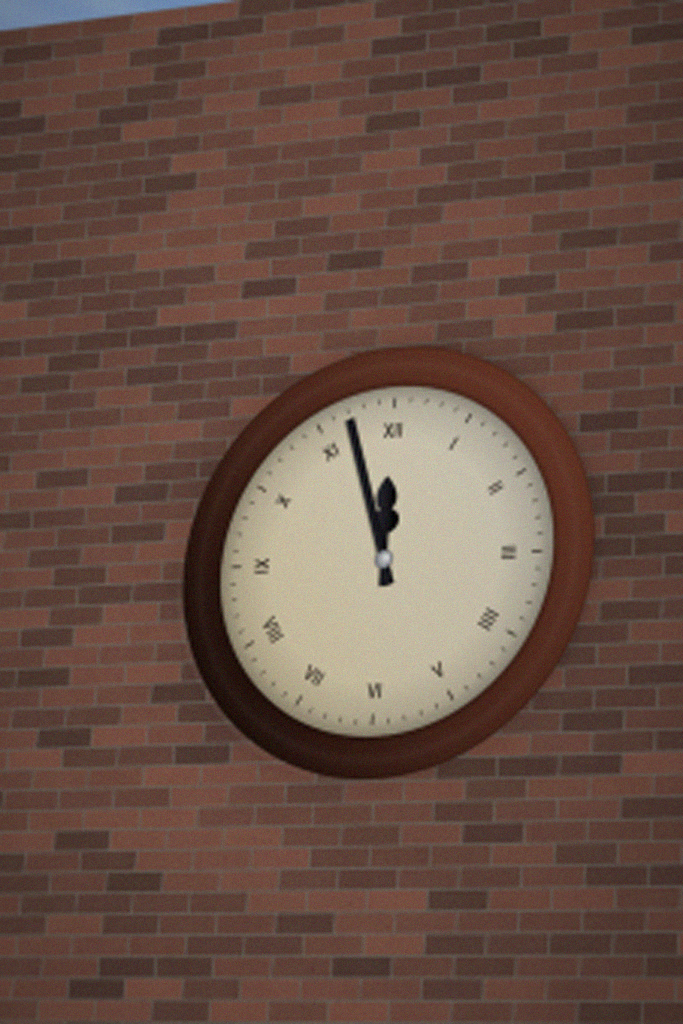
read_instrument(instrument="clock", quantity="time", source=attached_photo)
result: 11:57
